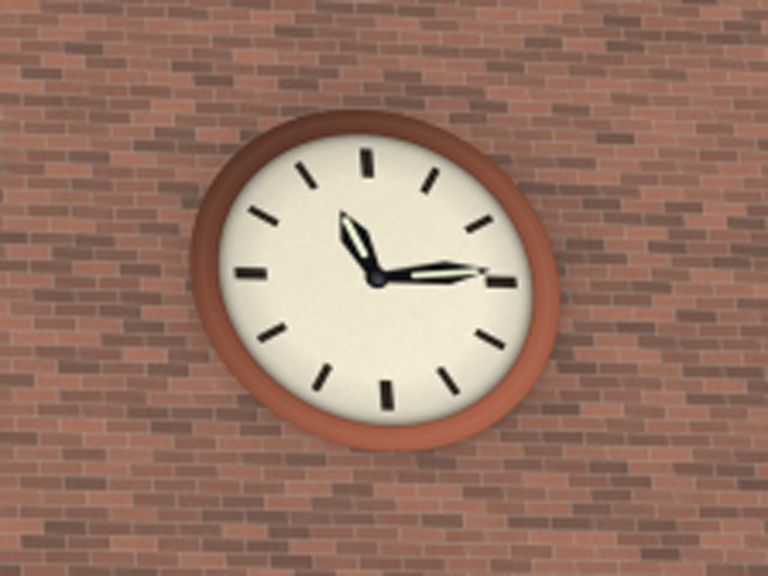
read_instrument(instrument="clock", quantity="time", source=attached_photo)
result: 11:14
